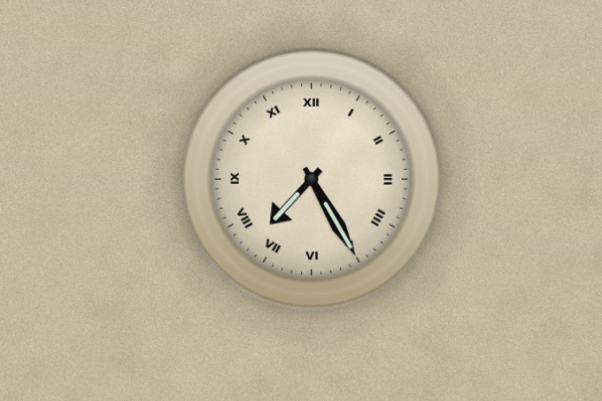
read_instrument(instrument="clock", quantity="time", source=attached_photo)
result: 7:25
